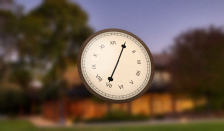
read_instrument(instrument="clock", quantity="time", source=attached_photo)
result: 7:05
